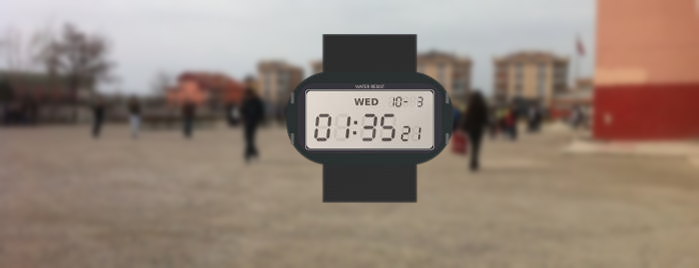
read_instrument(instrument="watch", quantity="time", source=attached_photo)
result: 1:35:21
